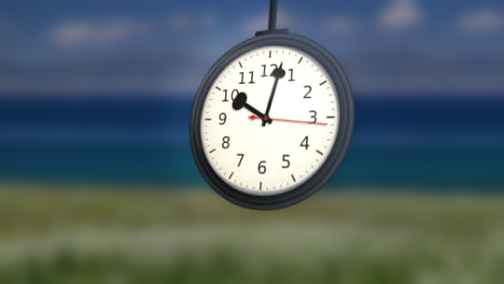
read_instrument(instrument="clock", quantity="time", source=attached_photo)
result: 10:02:16
